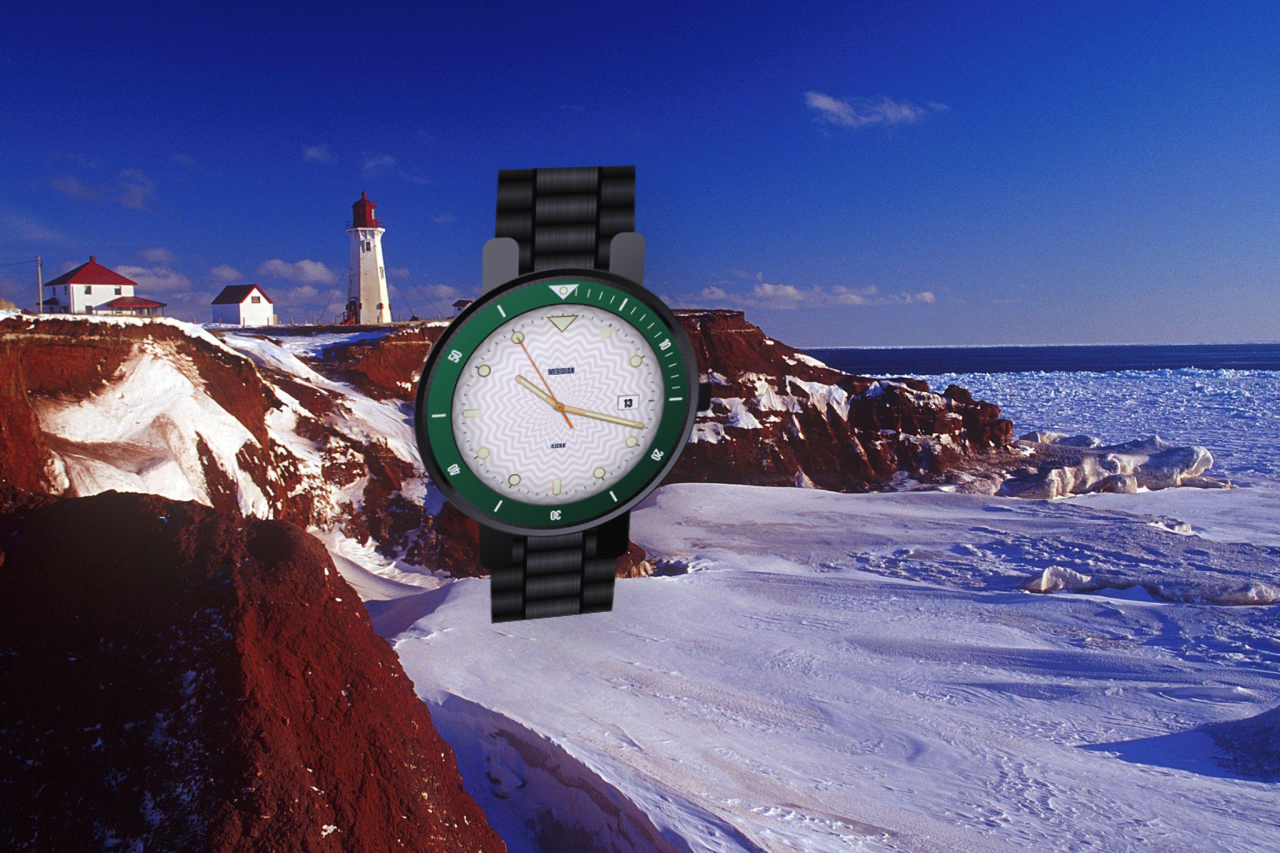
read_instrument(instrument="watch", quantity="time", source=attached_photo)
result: 10:17:55
